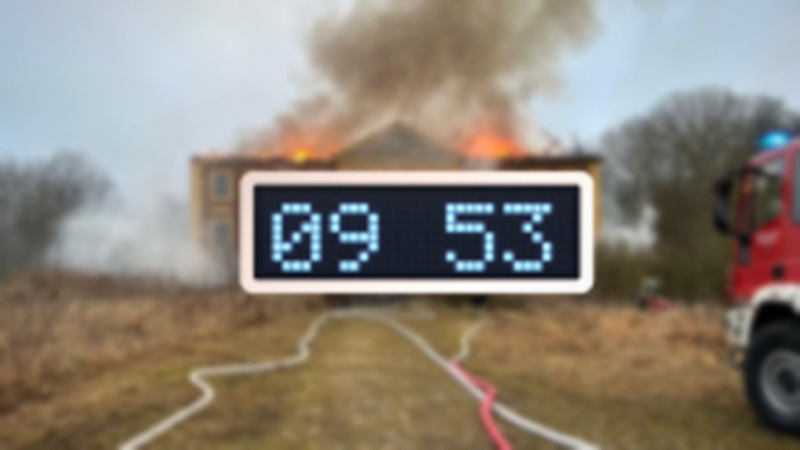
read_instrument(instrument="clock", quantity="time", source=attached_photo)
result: 9:53
